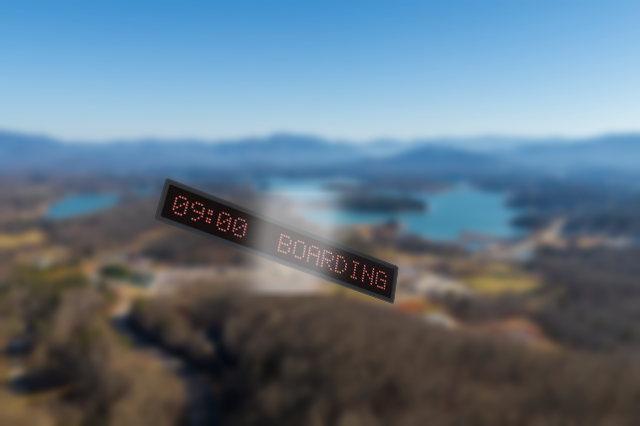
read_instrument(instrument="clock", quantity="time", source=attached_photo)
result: 9:00
